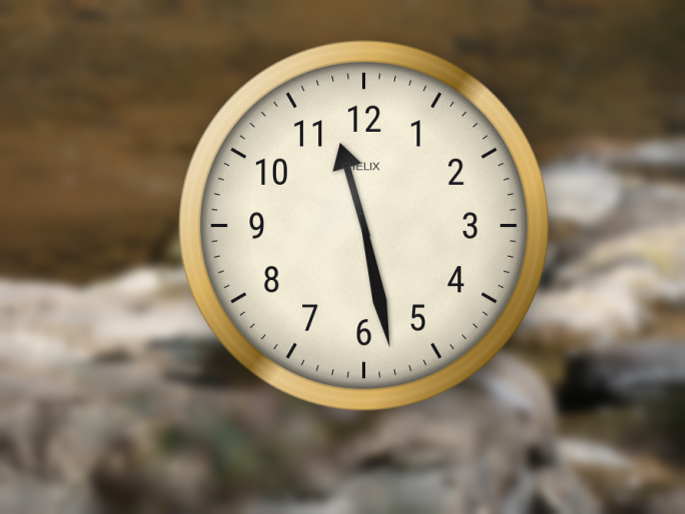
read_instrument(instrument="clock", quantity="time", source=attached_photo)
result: 11:28
